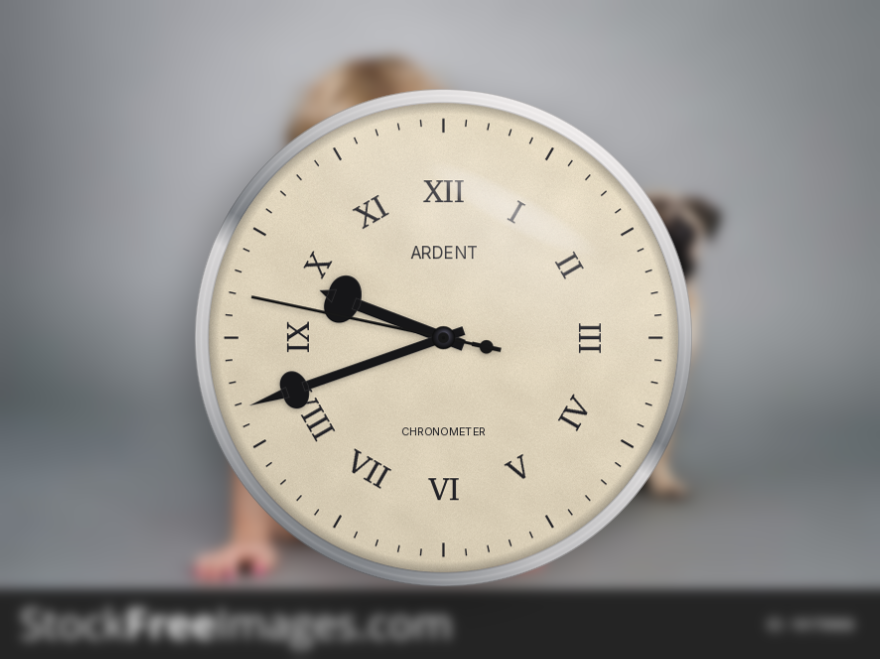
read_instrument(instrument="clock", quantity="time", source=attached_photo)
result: 9:41:47
